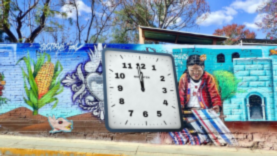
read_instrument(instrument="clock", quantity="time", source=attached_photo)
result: 11:59
